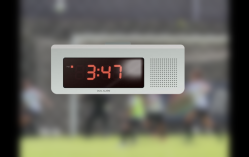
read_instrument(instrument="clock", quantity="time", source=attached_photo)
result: 3:47
